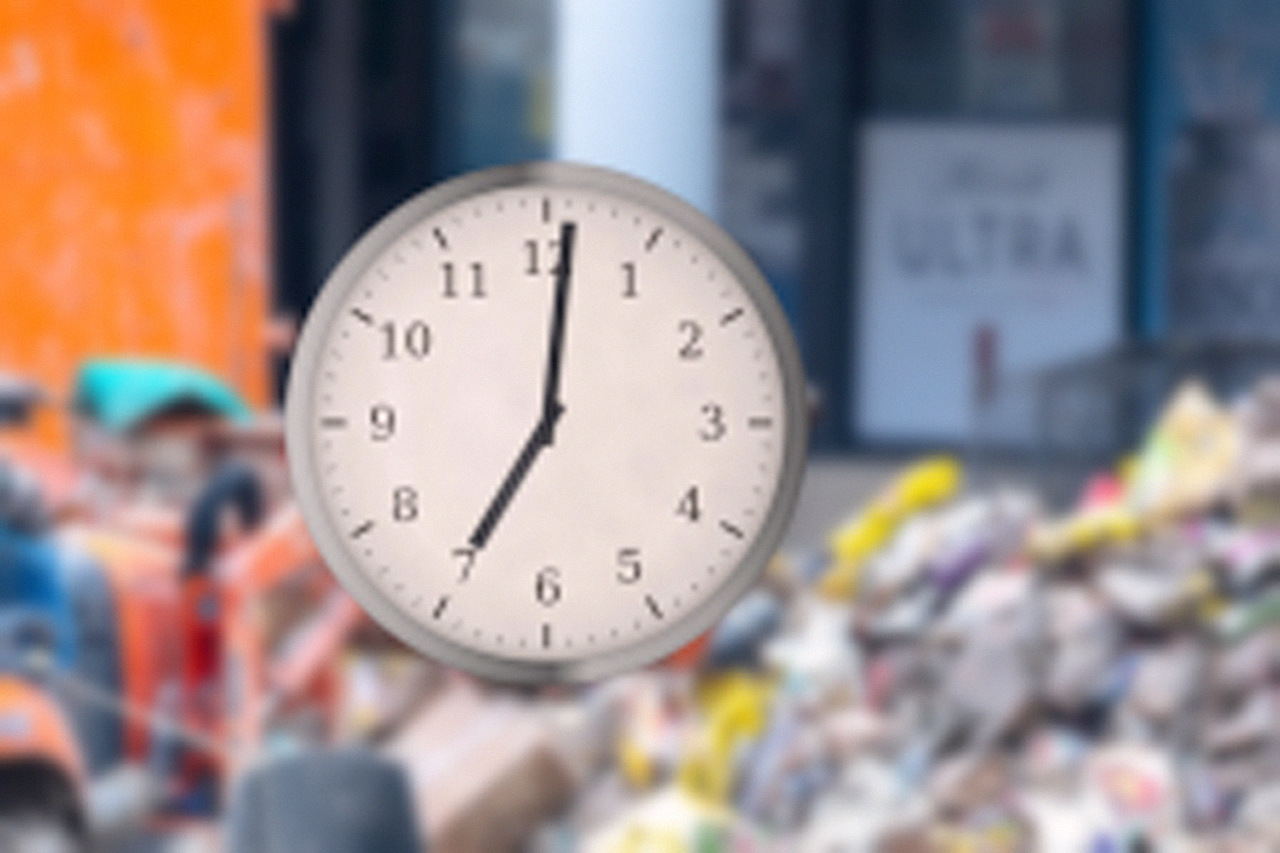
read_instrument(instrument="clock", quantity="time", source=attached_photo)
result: 7:01
